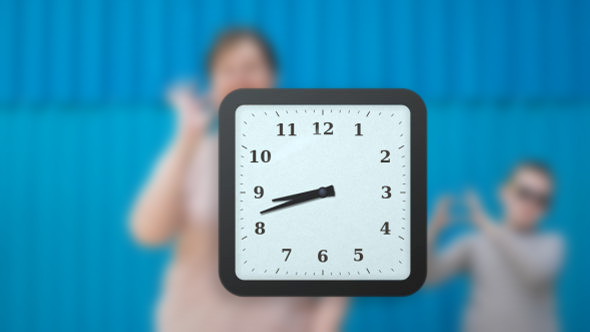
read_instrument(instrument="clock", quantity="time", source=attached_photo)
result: 8:42
